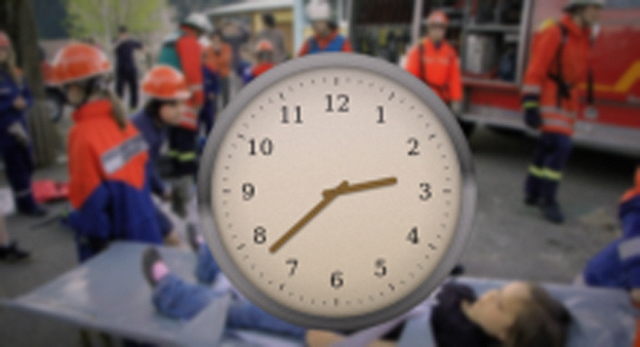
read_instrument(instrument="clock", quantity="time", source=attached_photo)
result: 2:38
